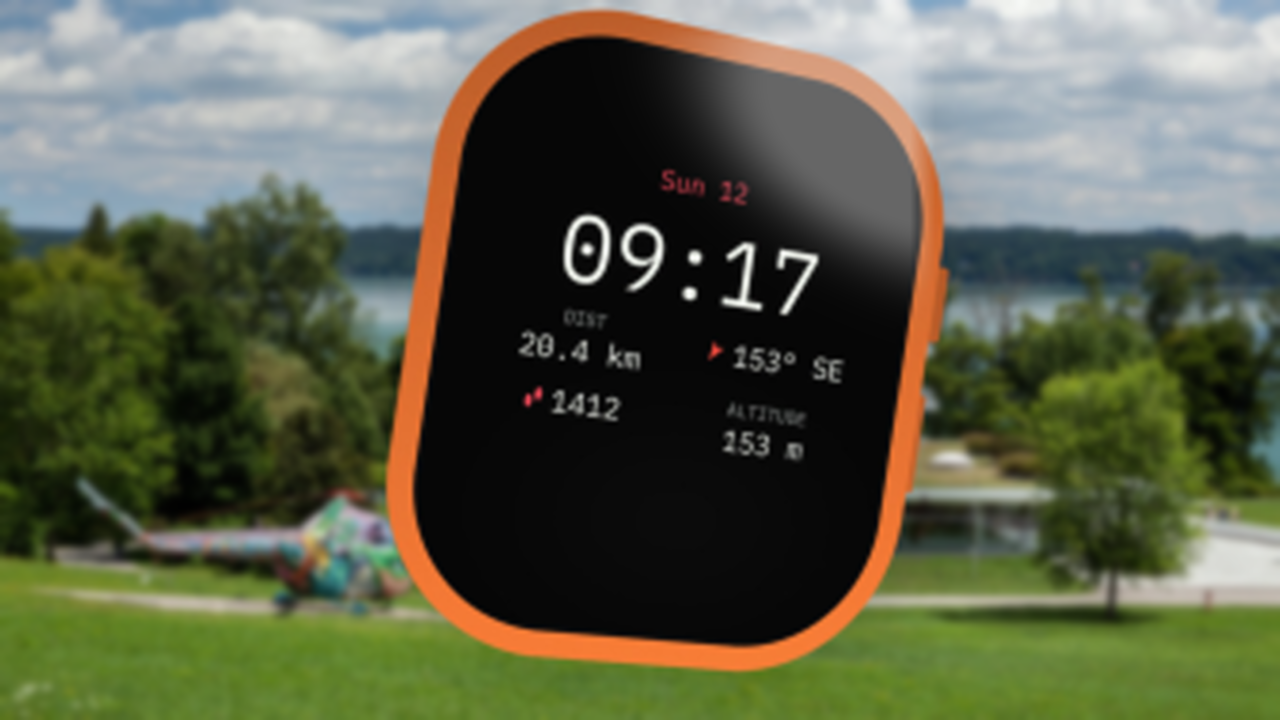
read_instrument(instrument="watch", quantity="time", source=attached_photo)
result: 9:17
